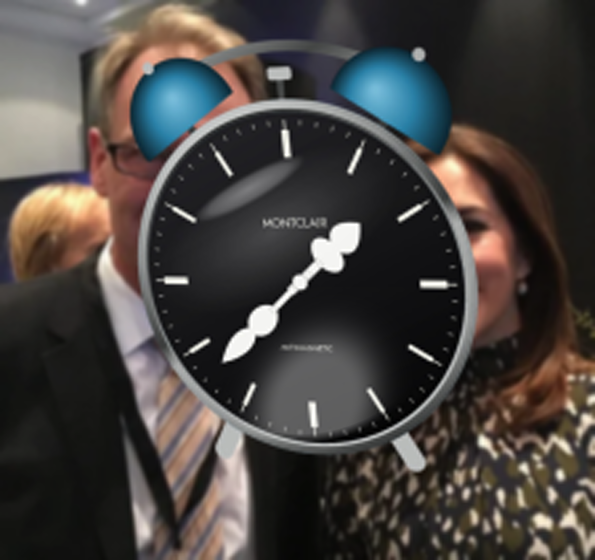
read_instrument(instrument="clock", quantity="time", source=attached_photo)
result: 1:38
